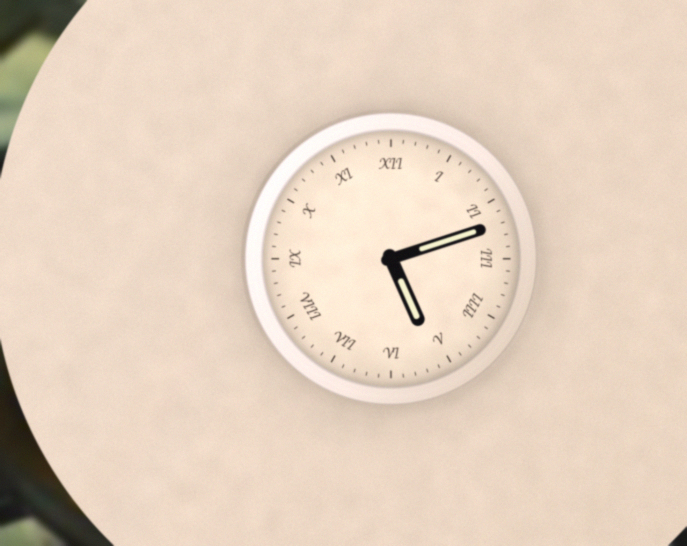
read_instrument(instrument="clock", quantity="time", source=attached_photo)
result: 5:12
